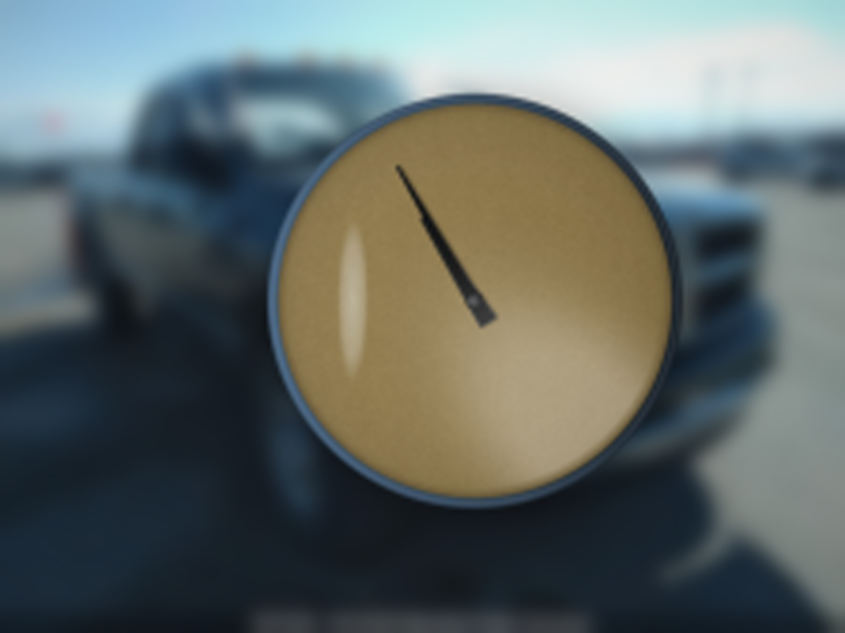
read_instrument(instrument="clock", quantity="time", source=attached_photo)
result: 10:55
